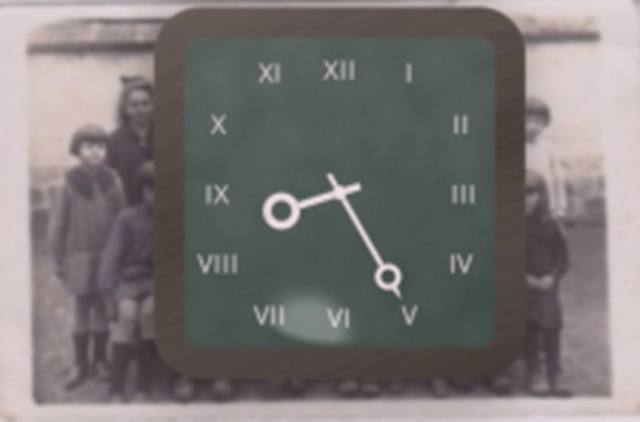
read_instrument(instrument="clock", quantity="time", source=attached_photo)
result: 8:25
